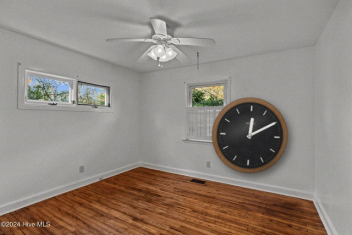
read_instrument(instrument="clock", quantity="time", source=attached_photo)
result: 12:10
